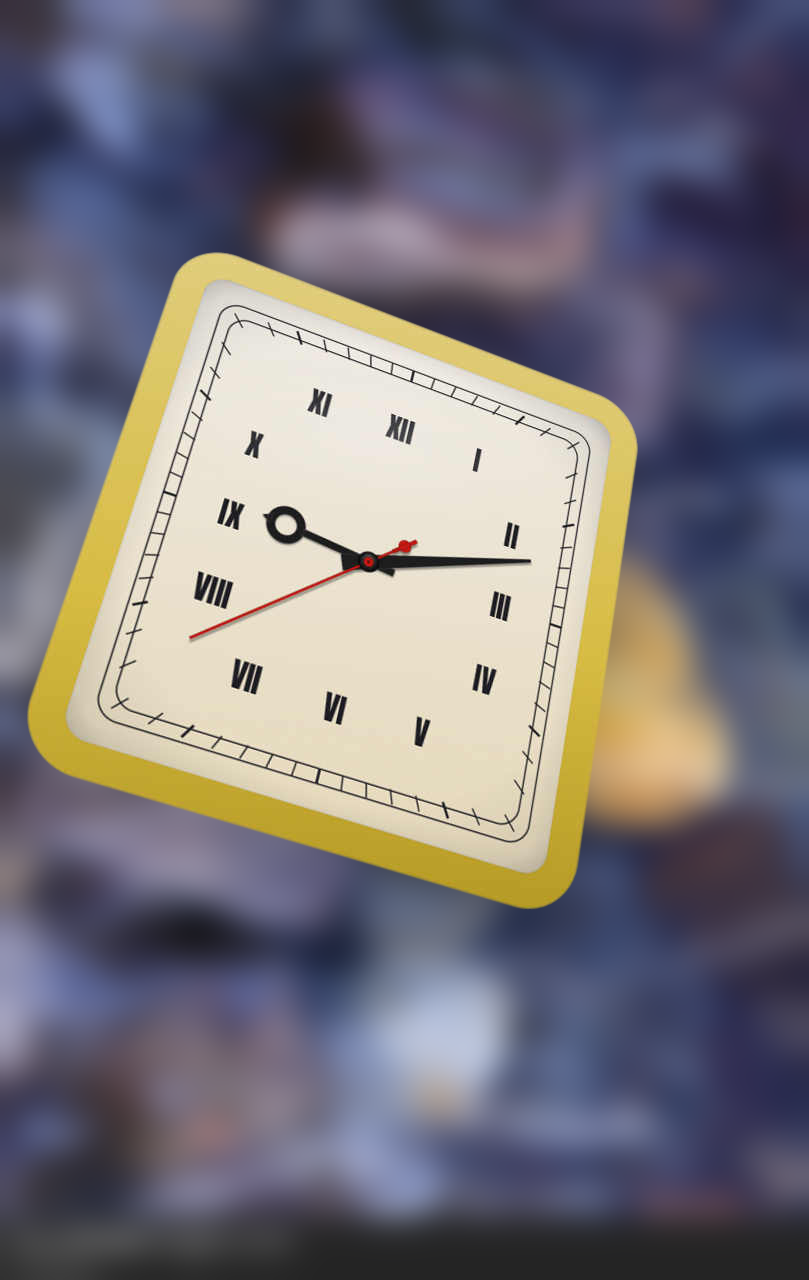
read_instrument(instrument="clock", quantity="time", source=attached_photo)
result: 9:11:38
